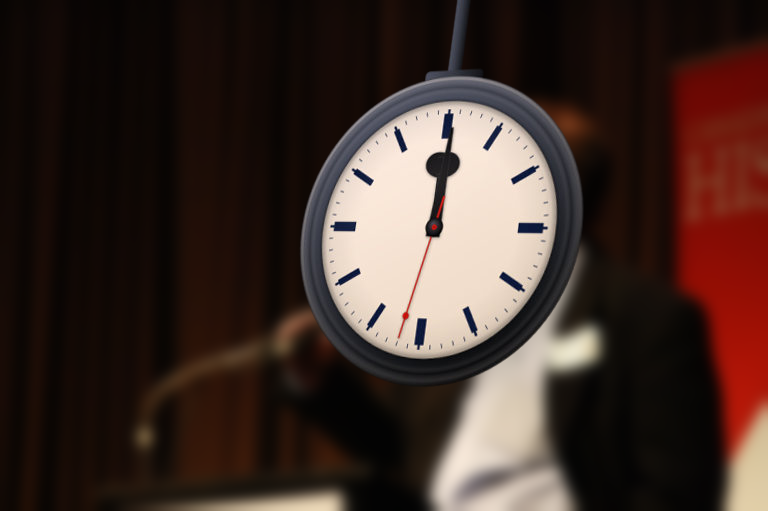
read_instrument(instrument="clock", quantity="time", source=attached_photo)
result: 12:00:32
